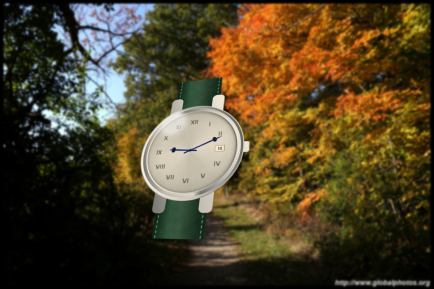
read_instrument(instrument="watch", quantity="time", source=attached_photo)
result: 9:11
